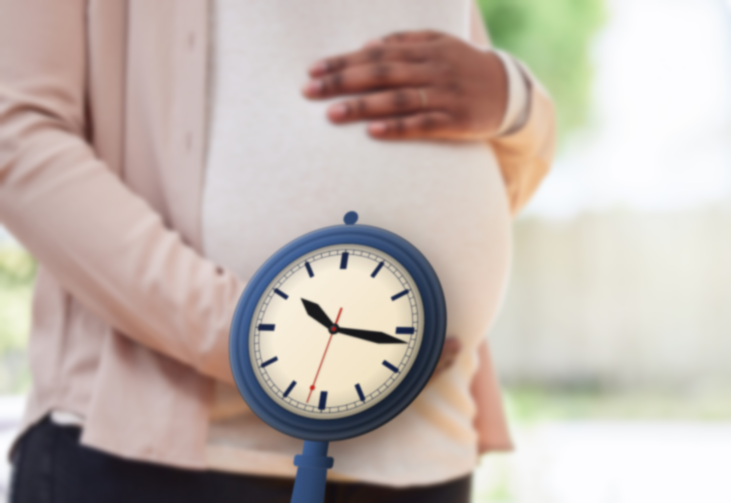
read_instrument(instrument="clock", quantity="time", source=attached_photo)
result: 10:16:32
